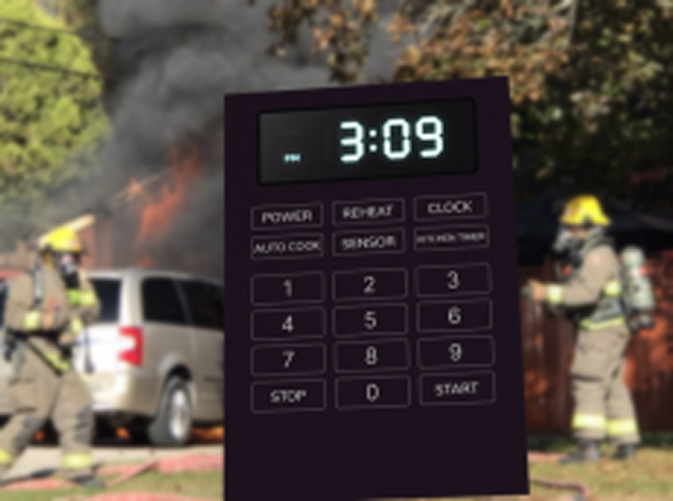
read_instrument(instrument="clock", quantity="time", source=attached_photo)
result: 3:09
